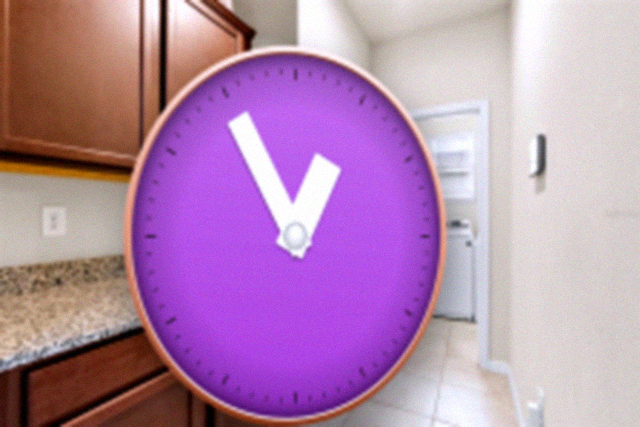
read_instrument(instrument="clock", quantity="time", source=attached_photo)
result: 12:55
